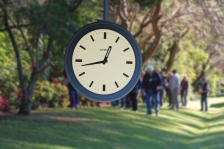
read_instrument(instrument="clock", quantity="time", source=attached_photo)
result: 12:43
